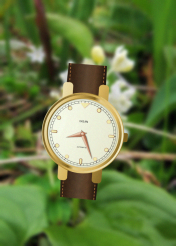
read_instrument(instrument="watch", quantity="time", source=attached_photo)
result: 8:26
